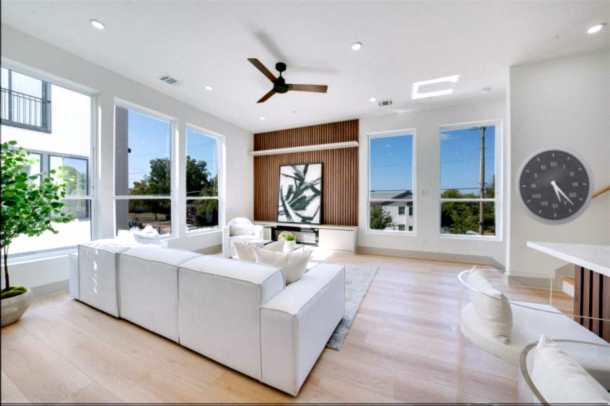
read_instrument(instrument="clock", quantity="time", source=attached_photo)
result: 5:23
